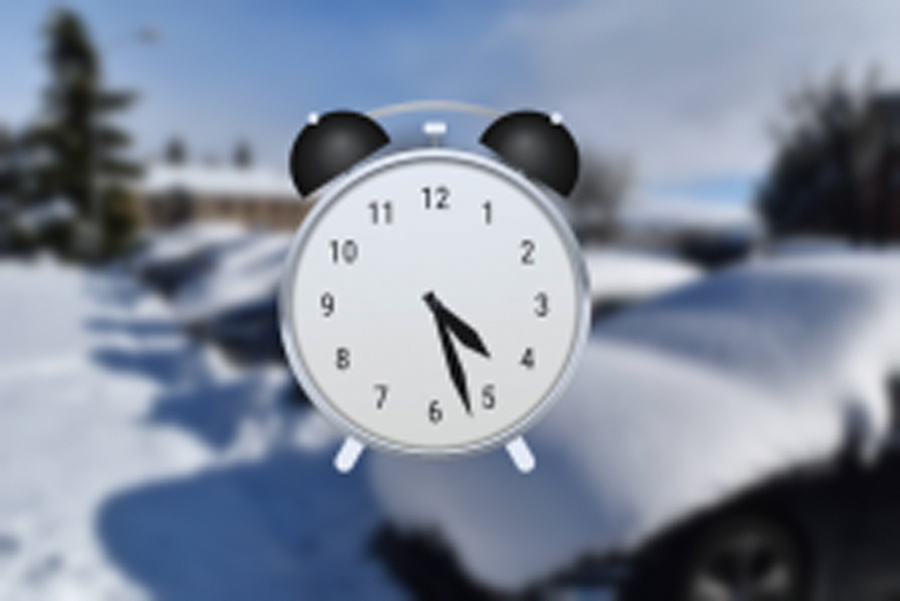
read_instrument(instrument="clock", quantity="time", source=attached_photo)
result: 4:27
